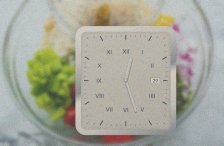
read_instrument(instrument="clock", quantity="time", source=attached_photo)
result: 12:27
